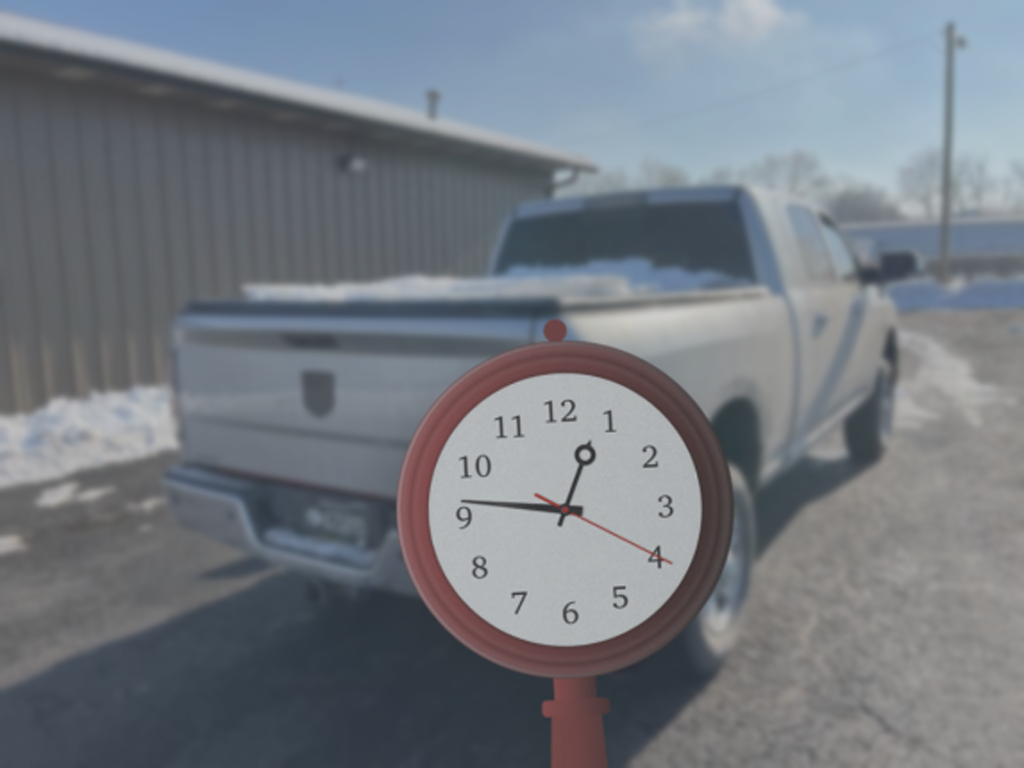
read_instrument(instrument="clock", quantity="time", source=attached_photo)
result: 12:46:20
